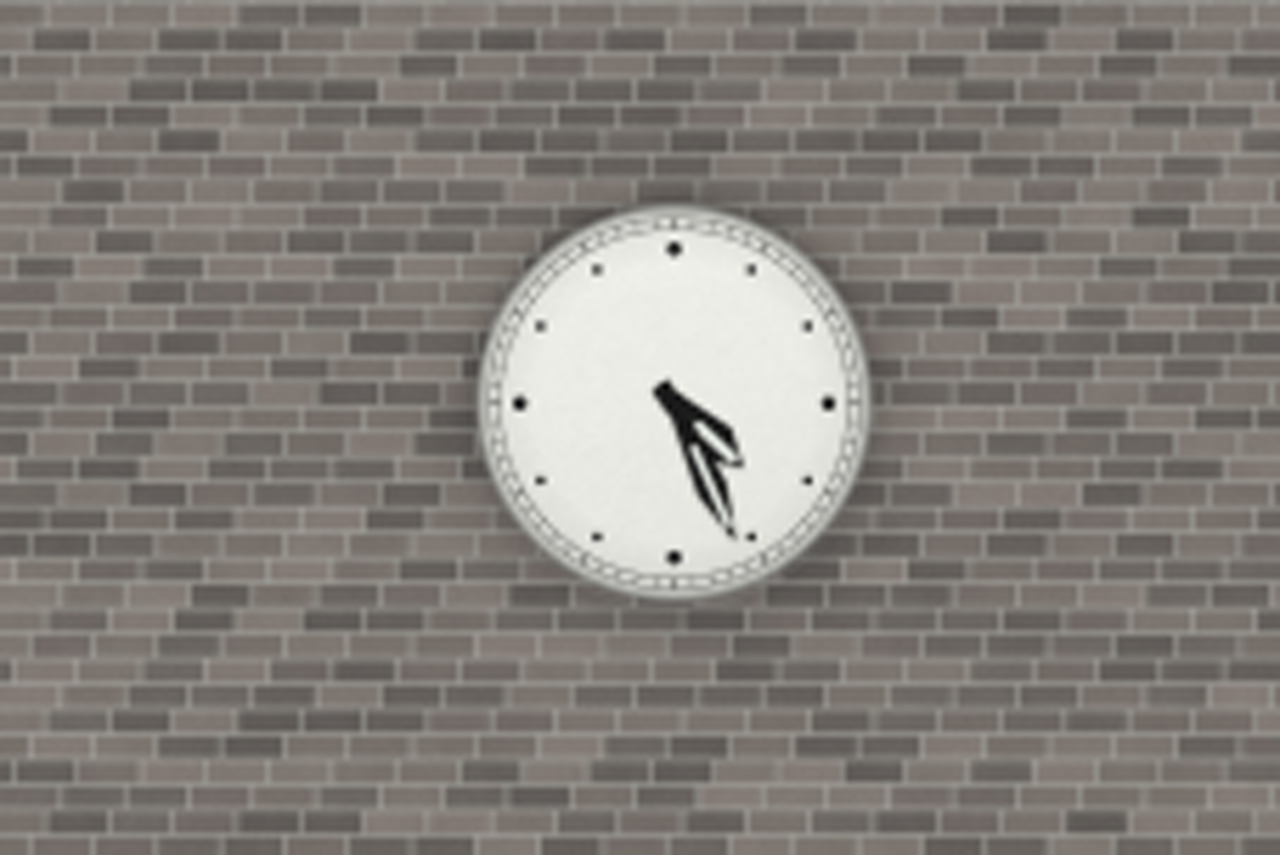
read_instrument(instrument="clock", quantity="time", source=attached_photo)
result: 4:26
